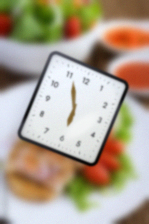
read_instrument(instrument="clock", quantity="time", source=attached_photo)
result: 5:56
